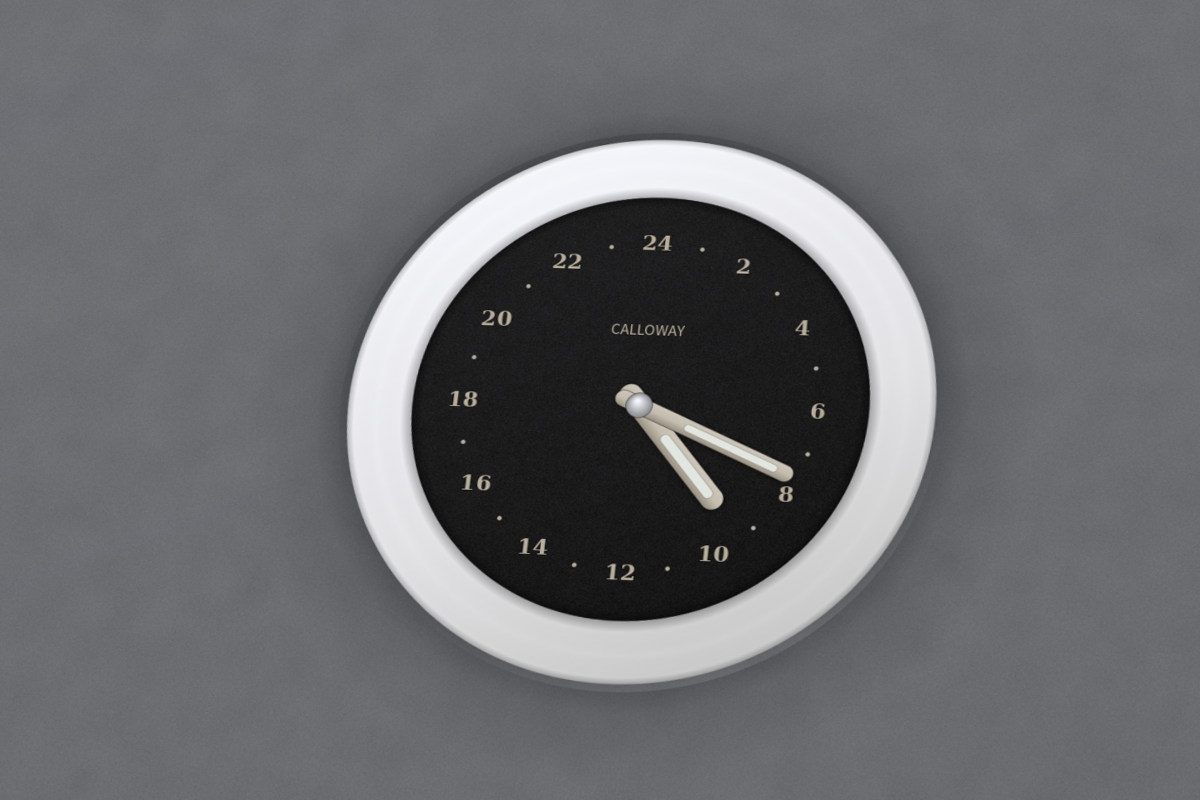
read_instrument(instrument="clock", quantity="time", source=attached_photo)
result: 9:19
